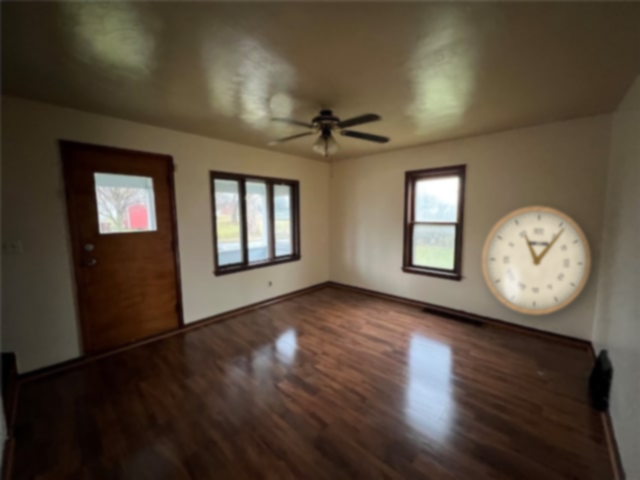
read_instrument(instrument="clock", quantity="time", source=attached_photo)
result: 11:06
